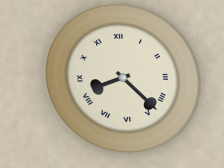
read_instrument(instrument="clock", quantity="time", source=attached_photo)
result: 8:23
